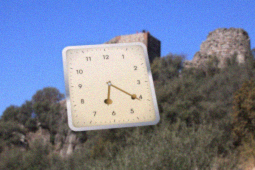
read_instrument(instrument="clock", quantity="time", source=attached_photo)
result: 6:21
